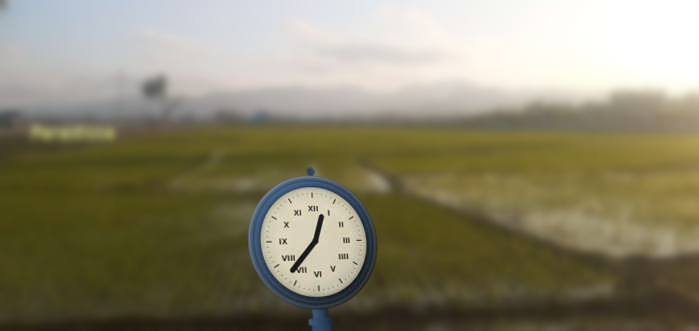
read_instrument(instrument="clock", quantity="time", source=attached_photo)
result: 12:37
